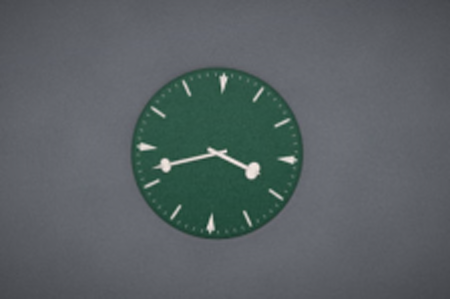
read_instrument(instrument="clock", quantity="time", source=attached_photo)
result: 3:42
